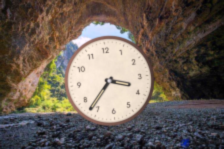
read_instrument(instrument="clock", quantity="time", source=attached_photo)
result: 3:37
